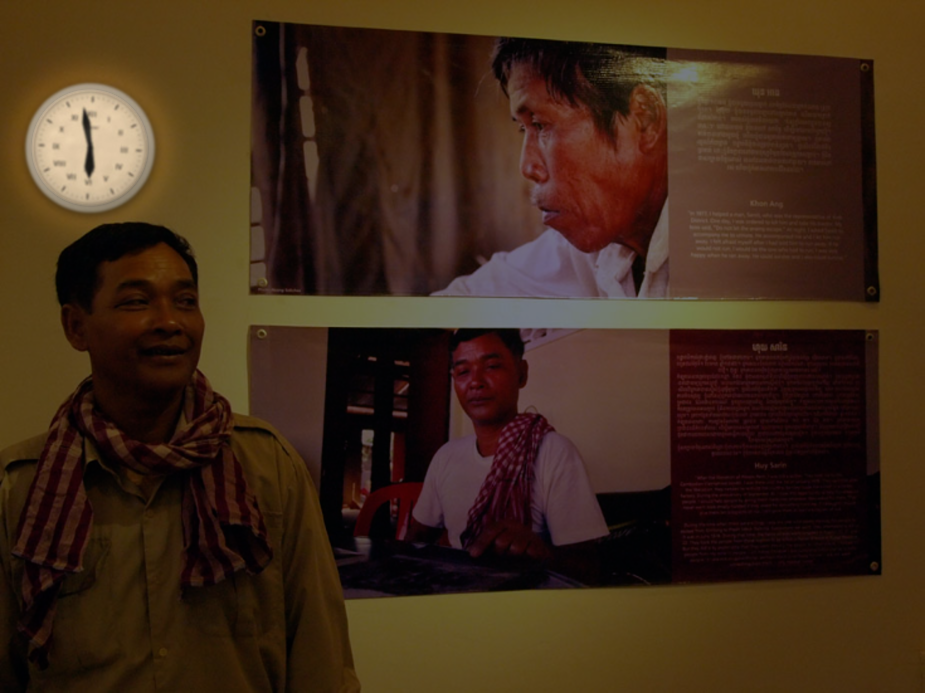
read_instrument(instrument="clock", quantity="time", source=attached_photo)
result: 5:58
